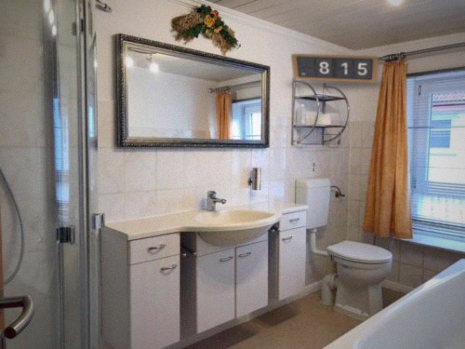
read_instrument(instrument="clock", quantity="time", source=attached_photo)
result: 8:15
